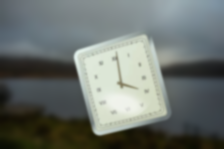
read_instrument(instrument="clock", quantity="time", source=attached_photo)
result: 4:01
